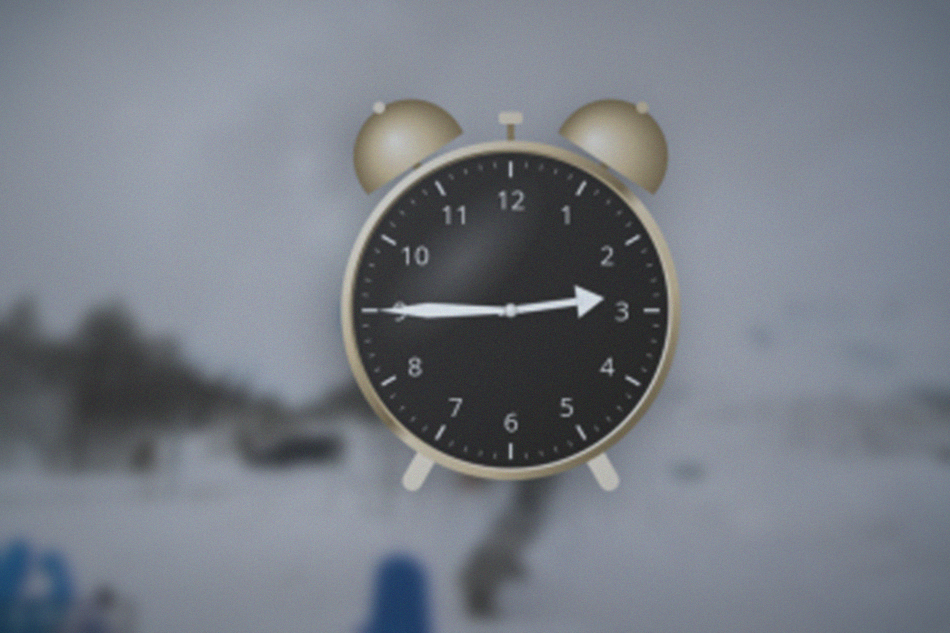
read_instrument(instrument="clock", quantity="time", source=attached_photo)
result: 2:45
